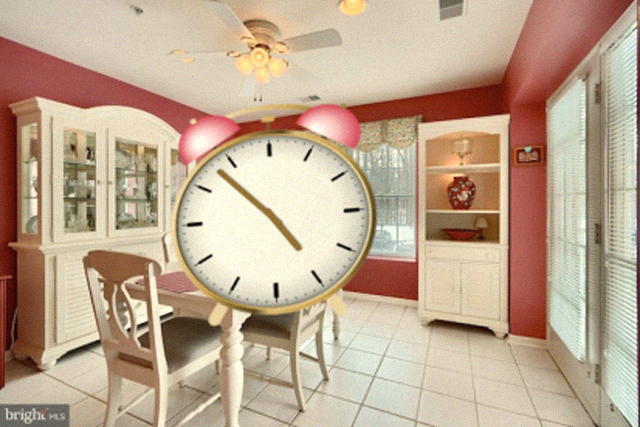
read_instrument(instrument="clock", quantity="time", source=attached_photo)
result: 4:53
